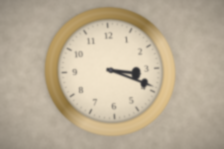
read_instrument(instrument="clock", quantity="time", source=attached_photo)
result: 3:19
